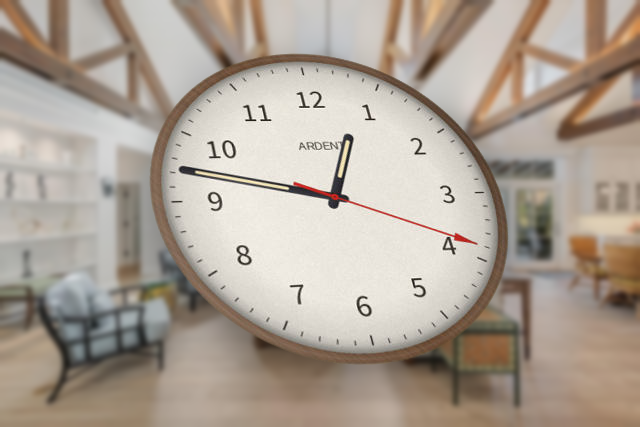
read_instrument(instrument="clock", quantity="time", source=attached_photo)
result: 12:47:19
